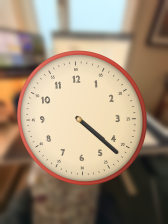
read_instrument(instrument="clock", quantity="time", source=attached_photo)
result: 4:22
